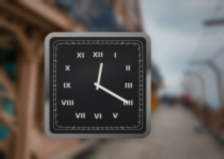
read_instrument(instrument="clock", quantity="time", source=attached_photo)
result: 12:20
